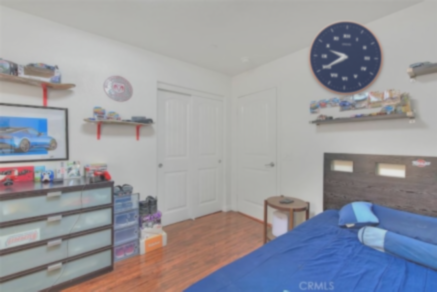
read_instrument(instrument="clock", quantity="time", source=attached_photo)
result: 9:40
